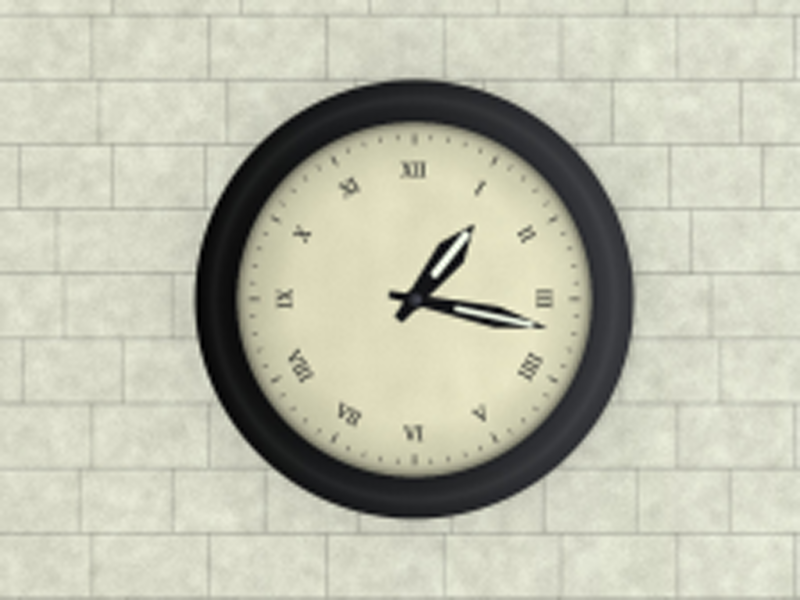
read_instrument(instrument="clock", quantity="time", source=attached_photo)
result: 1:17
